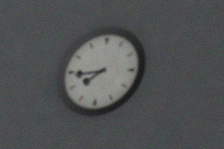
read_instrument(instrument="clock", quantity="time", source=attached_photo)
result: 7:44
